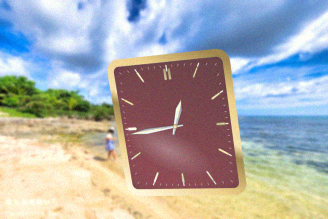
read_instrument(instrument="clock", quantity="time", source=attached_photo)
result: 12:44
